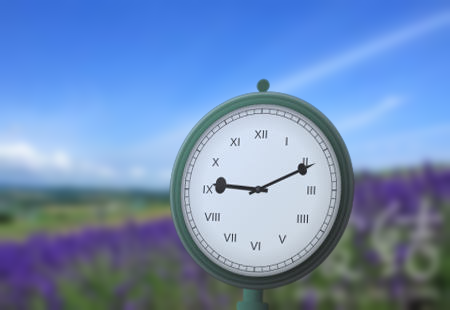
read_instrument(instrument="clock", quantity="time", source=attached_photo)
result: 9:11
